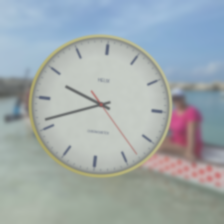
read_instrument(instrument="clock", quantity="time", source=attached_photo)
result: 9:41:23
